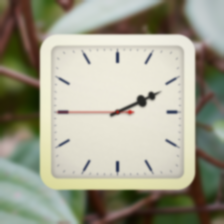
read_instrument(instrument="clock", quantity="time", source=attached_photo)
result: 2:10:45
